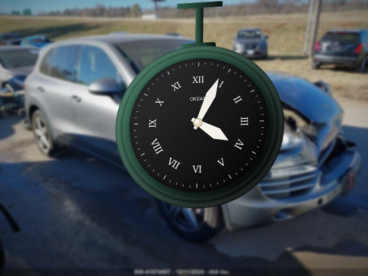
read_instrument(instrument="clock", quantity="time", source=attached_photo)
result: 4:04
